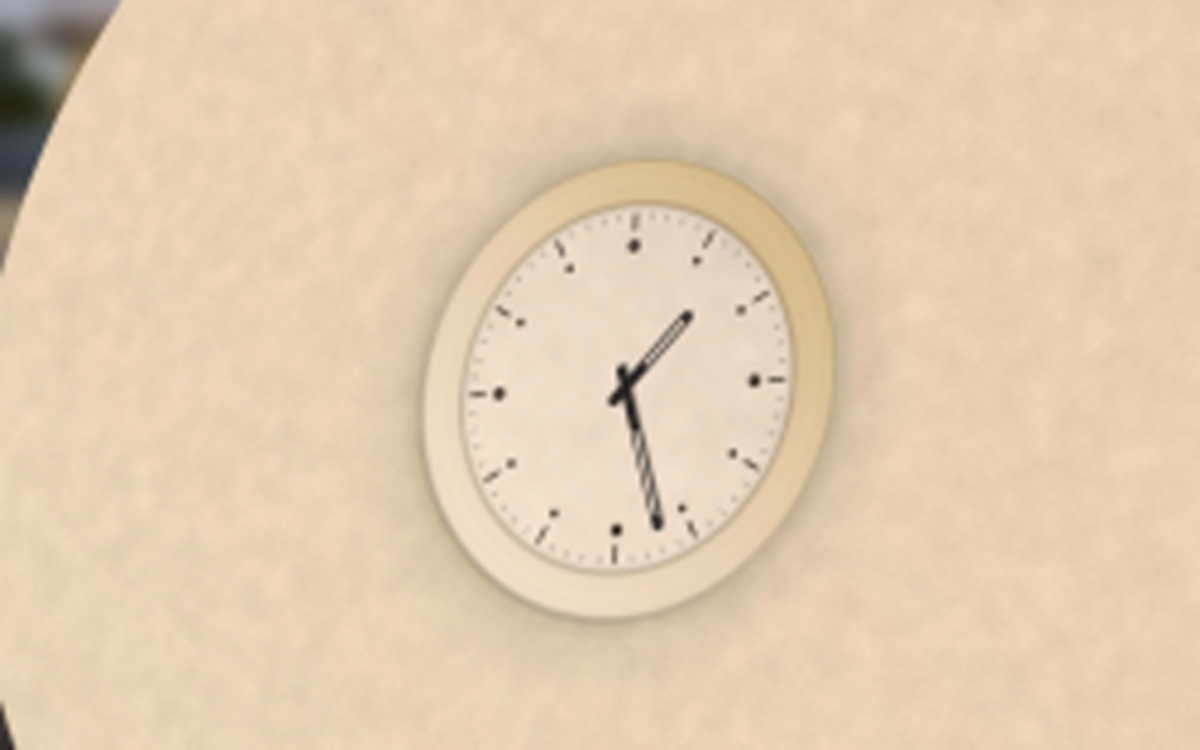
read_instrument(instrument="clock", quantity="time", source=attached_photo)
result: 1:27
